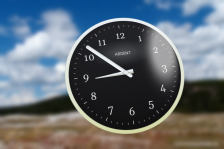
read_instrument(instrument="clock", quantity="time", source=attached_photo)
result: 8:52
